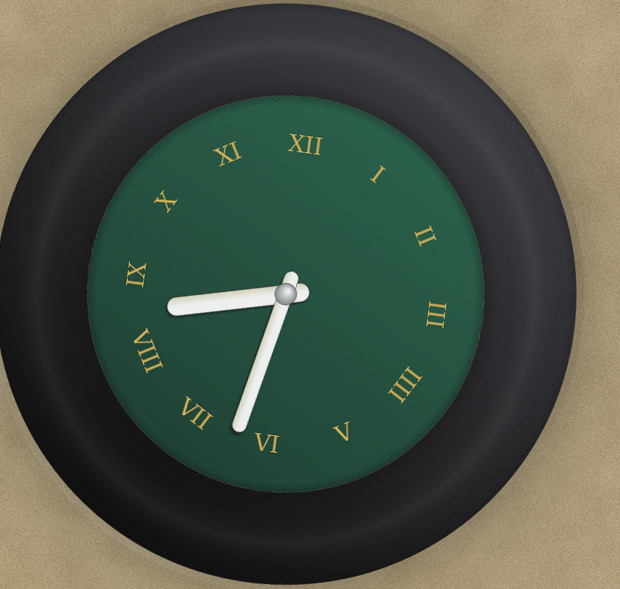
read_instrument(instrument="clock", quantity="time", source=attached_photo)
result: 8:32
